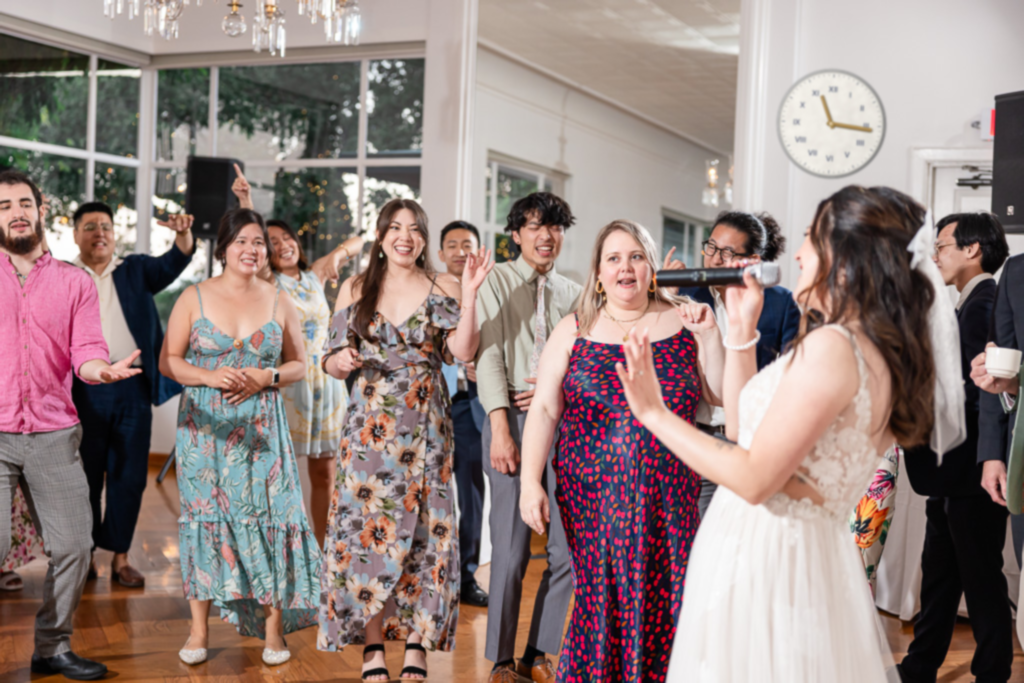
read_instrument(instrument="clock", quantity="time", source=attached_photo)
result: 11:16
